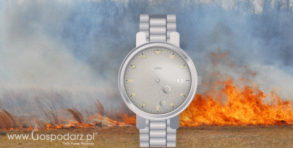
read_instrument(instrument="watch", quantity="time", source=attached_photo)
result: 4:28
